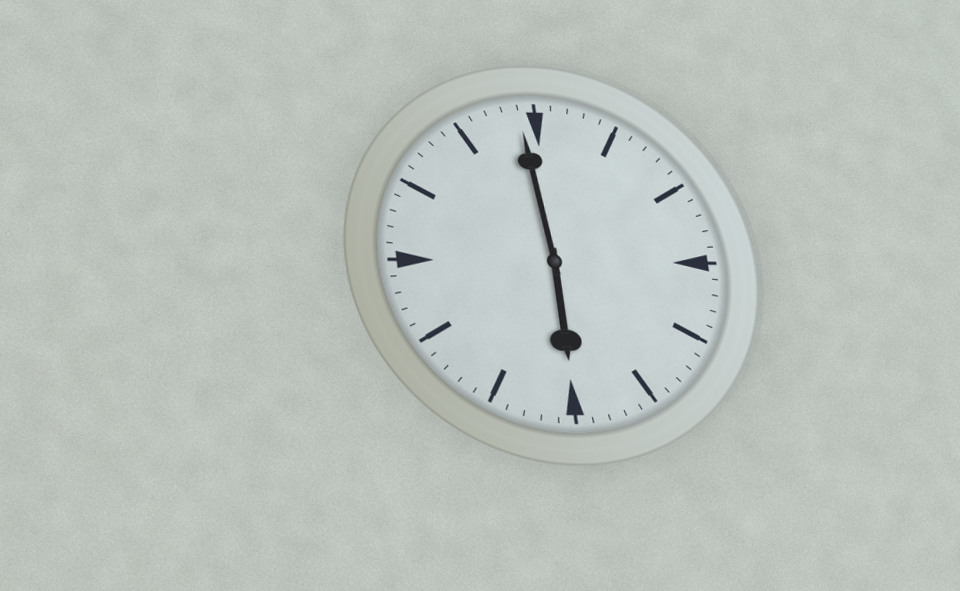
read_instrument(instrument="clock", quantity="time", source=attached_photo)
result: 5:59
